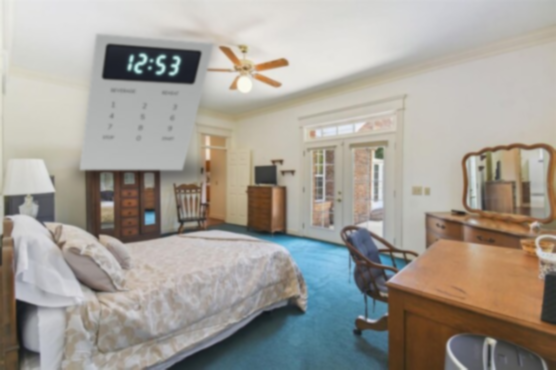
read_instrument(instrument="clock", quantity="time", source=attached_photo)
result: 12:53
